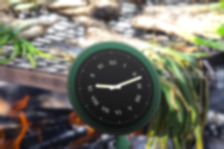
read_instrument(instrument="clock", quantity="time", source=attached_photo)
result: 9:12
